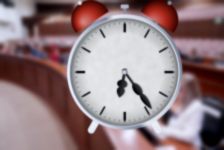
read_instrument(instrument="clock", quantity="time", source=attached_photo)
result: 6:24
